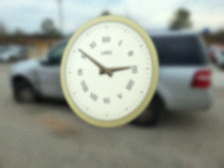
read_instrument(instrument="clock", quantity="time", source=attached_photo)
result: 2:51
